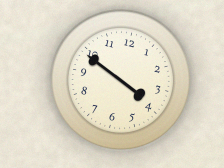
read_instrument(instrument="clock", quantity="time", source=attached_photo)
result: 3:49
